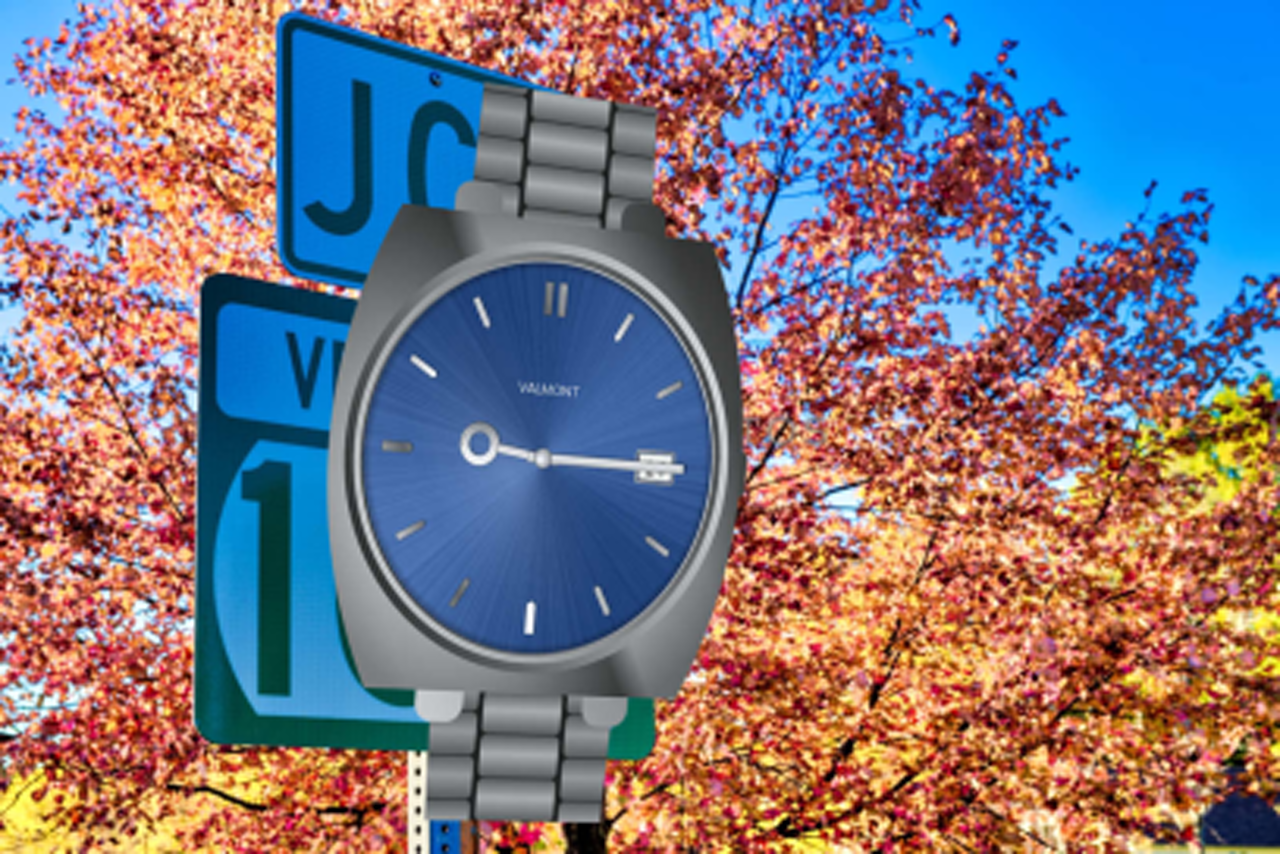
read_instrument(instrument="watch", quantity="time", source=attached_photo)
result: 9:15
